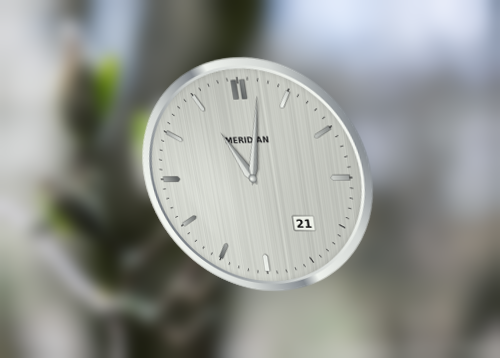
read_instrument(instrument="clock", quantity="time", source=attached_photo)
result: 11:02
